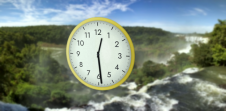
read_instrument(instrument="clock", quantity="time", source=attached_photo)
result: 12:29
